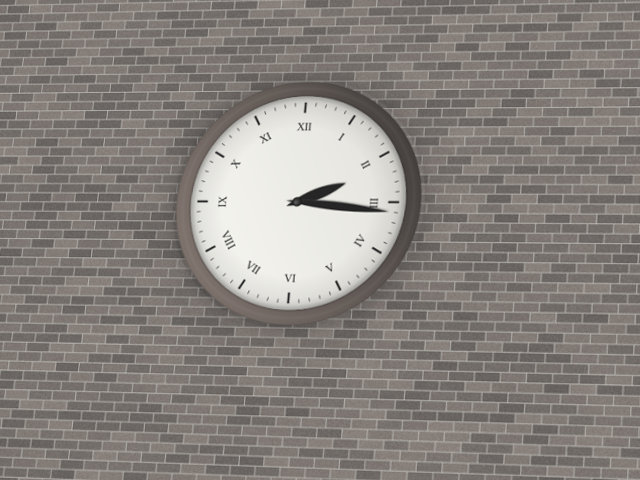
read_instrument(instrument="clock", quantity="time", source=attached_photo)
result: 2:16
